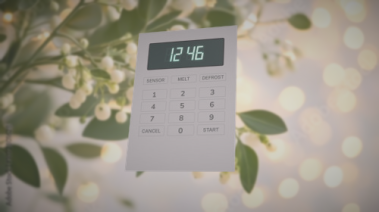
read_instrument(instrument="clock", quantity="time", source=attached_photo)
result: 12:46
